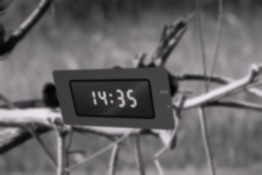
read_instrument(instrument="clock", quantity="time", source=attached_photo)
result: 14:35
